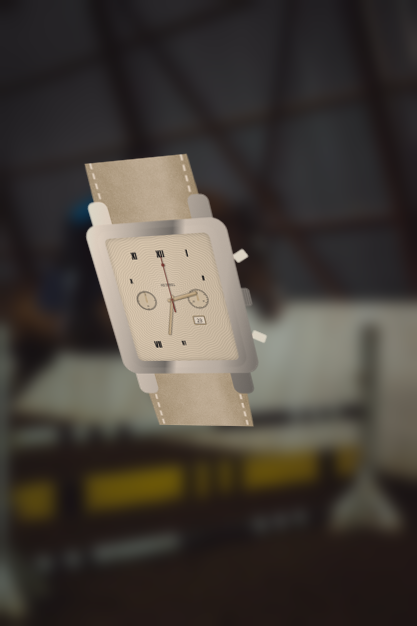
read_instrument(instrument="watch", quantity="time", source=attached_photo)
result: 2:33
